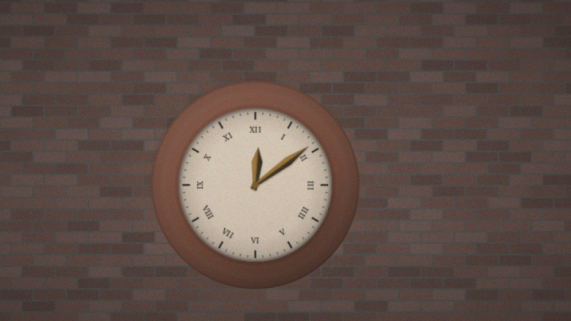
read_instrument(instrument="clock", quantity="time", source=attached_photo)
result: 12:09
